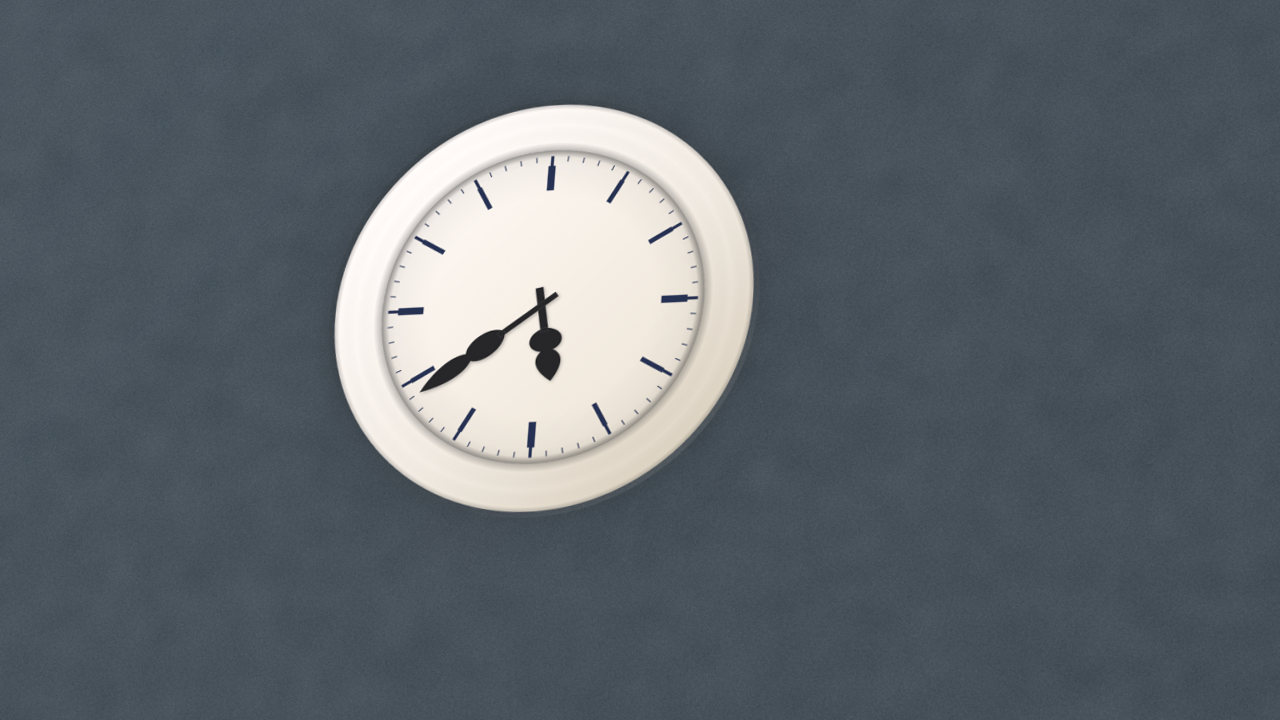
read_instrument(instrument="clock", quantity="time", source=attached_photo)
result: 5:39
